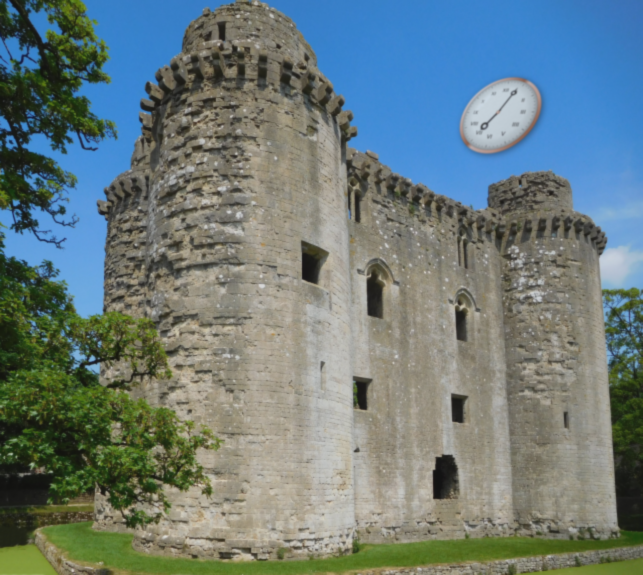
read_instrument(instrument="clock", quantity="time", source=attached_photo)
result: 7:04
